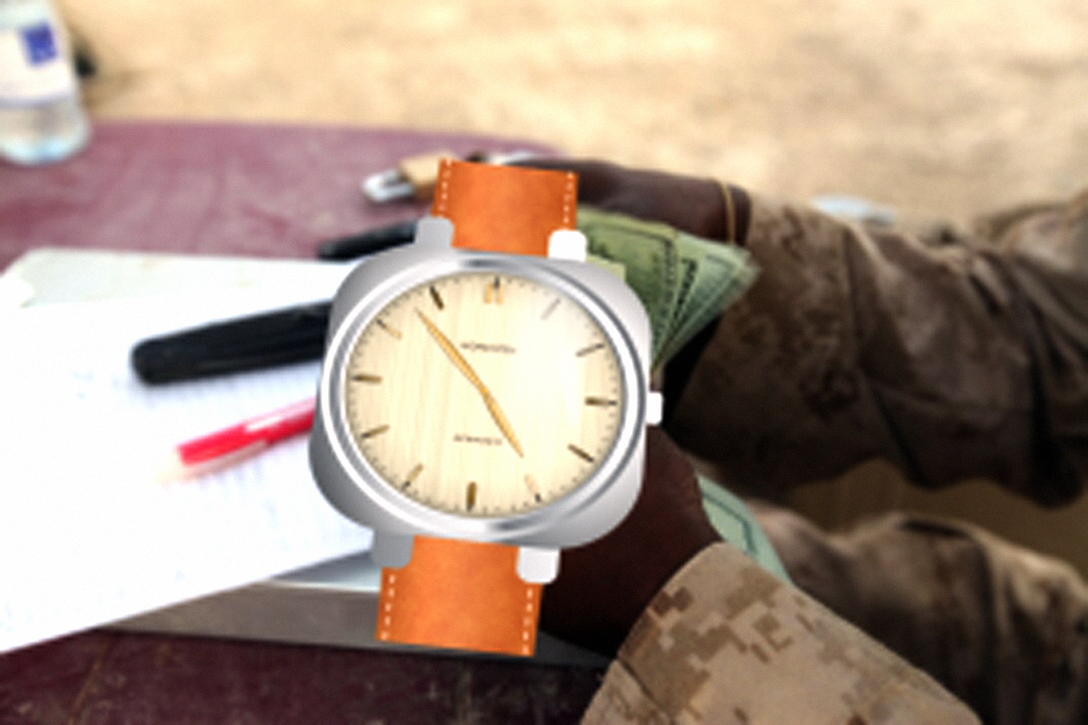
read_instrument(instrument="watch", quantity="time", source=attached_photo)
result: 4:53
